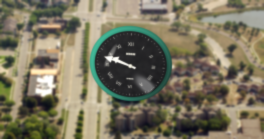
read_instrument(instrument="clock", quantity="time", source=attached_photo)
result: 9:48
